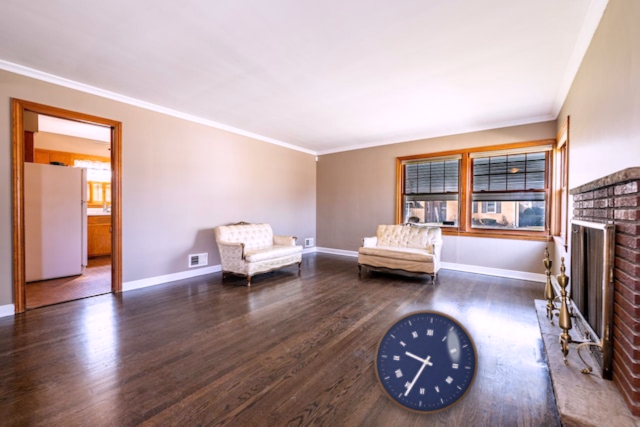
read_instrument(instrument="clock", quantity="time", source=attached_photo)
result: 9:34
